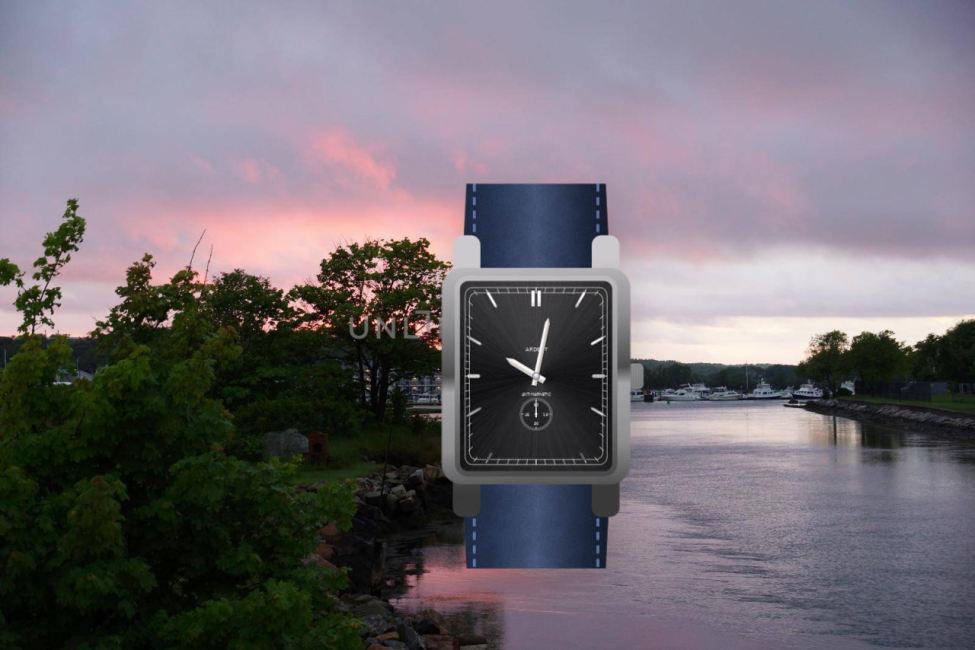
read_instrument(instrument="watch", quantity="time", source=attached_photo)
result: 10:02
